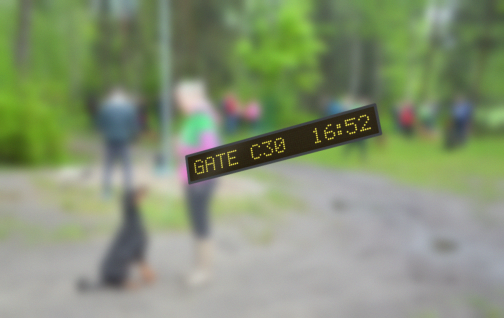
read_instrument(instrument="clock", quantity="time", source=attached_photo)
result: 16:52
